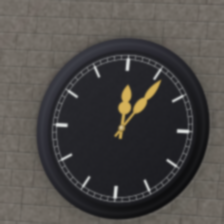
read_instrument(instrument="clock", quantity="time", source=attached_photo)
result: 12:06
